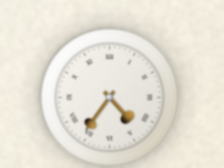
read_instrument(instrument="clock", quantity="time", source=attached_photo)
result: 4:36
